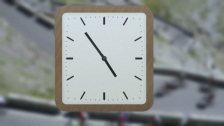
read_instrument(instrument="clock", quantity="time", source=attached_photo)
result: 4:54
